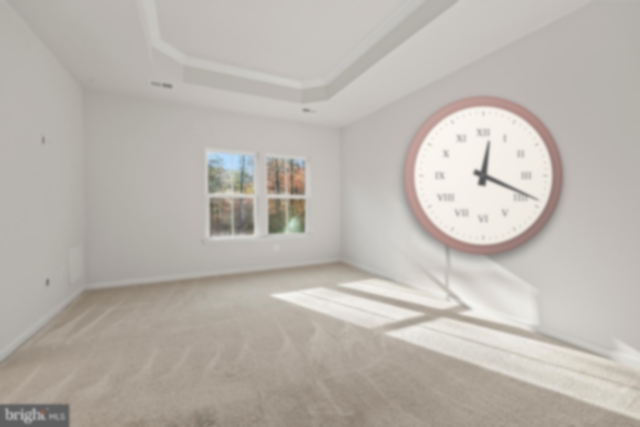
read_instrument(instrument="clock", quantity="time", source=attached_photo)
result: 12:19
